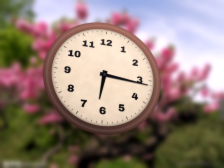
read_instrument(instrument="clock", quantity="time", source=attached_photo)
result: 6:16
